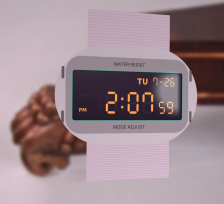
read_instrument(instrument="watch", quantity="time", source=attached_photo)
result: 2:07:59
